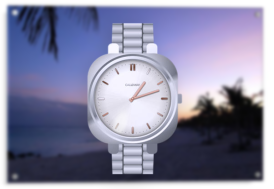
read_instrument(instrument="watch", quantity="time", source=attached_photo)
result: 1:12
